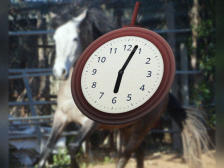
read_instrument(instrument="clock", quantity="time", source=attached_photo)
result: 6:03
